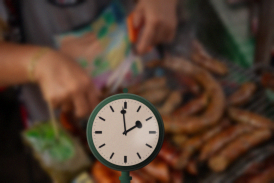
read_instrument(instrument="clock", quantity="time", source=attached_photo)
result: 1:59
